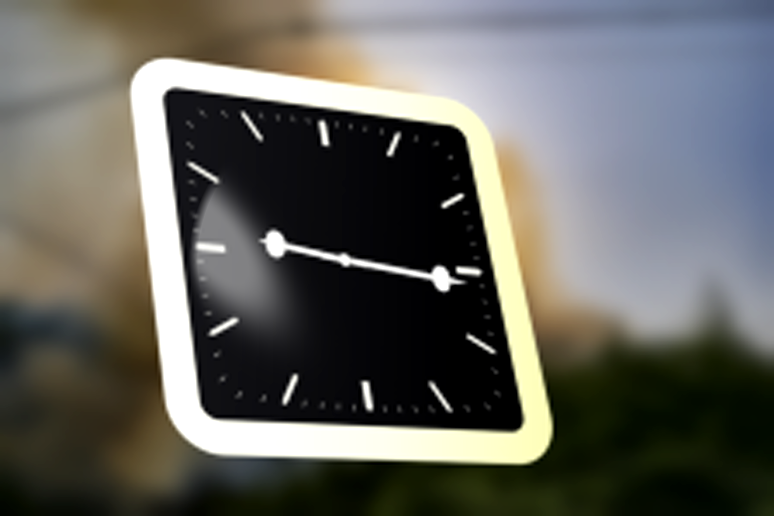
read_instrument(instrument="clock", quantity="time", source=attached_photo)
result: 9:16
